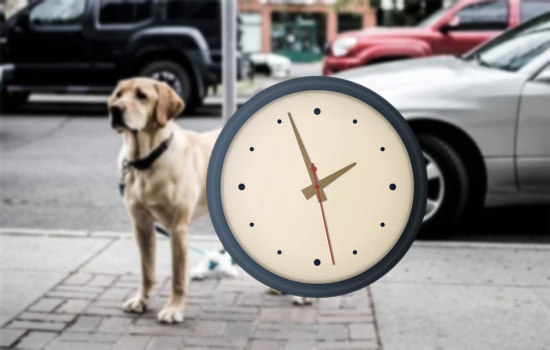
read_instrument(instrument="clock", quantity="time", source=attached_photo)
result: 1:56:28
